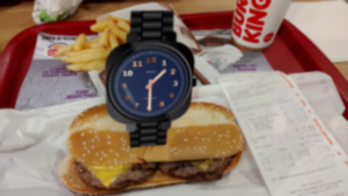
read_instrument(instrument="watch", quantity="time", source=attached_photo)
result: 1:30
